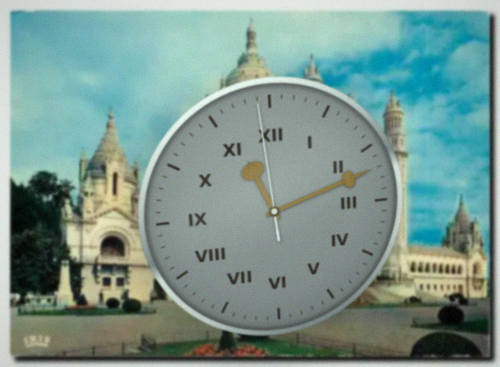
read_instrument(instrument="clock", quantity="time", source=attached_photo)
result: 11:11:59
